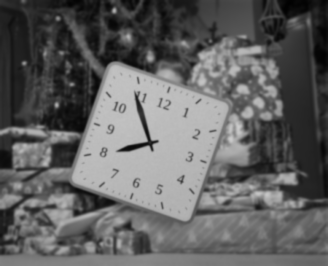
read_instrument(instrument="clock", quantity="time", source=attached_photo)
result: 7:54
